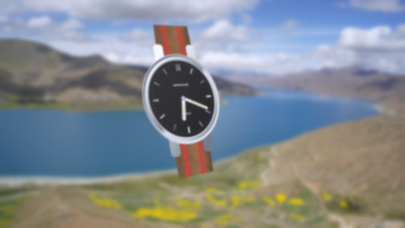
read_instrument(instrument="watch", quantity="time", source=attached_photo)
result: 6:19
